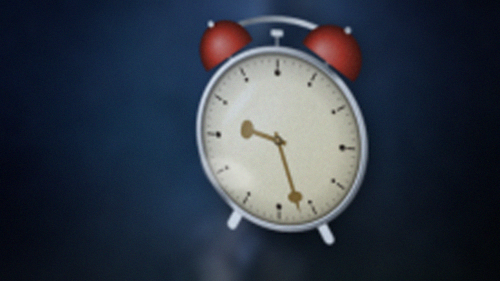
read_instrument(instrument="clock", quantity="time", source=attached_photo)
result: 9:27
